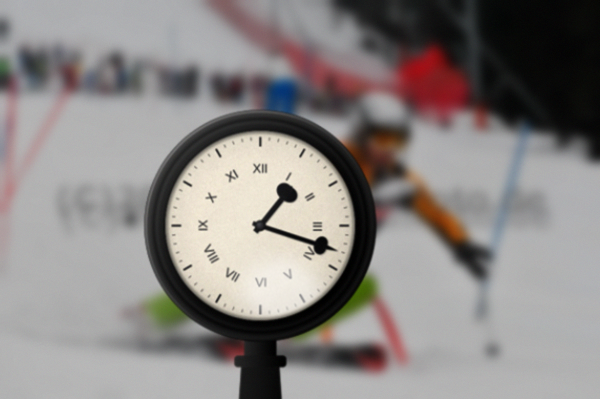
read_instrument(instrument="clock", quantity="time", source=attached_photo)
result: 1:18
